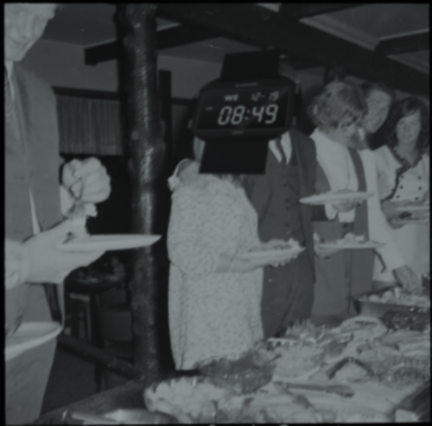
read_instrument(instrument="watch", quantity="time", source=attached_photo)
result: 8:49
